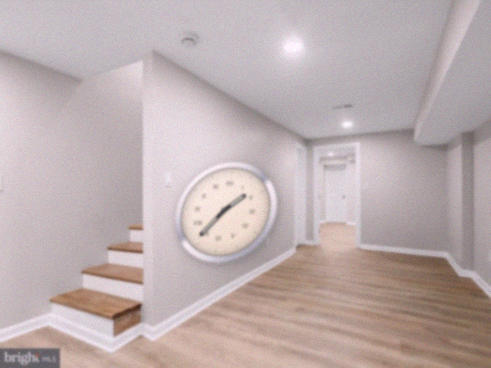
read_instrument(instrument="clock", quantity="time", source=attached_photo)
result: 1:36
